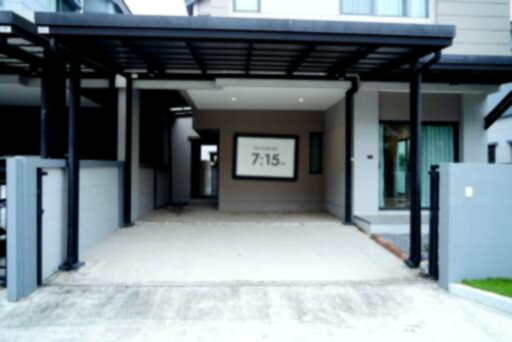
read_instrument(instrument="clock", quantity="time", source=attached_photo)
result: 7:15
